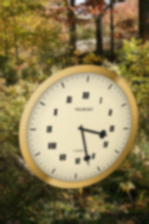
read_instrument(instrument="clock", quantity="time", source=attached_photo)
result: 3:27
